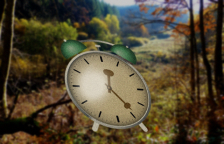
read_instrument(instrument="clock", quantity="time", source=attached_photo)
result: 12:24
